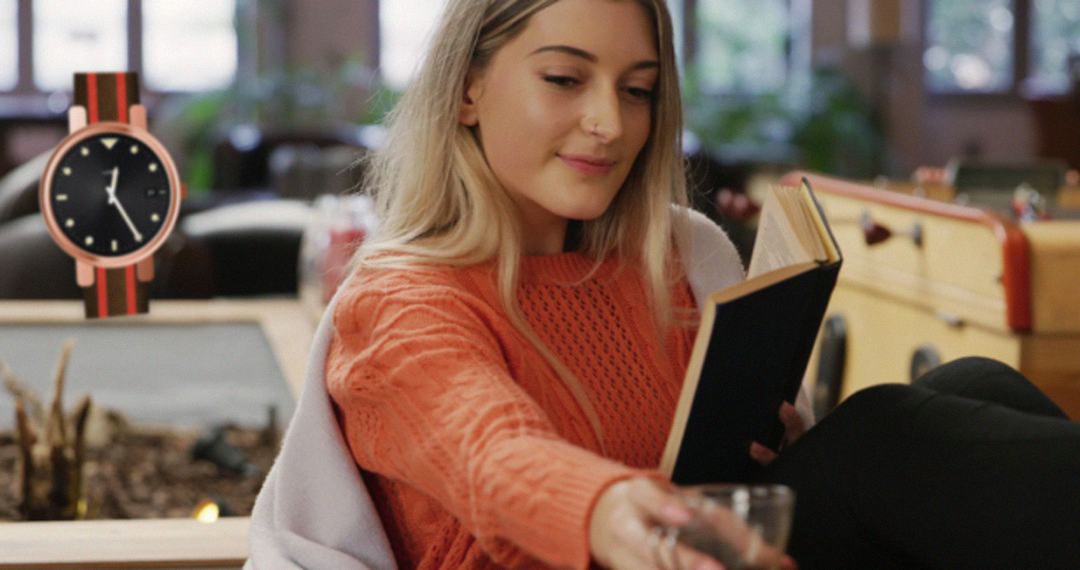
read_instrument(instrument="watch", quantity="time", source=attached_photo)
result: 12:25
